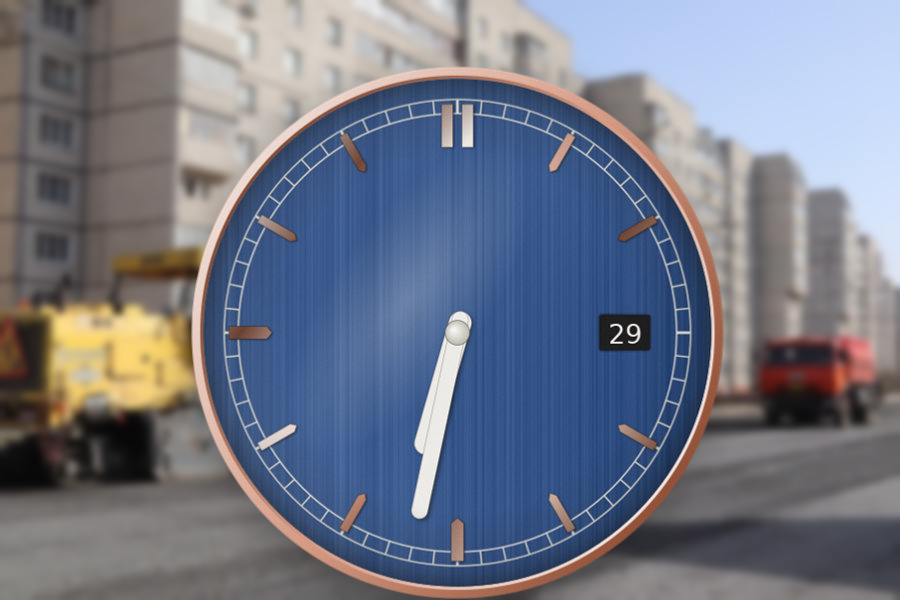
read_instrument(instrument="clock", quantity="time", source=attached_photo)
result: 6:32
